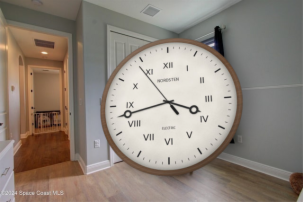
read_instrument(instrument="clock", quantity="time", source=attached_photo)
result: 3:42:54
